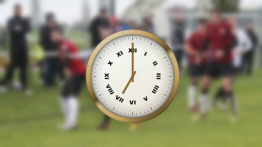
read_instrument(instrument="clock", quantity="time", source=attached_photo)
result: 7:00
